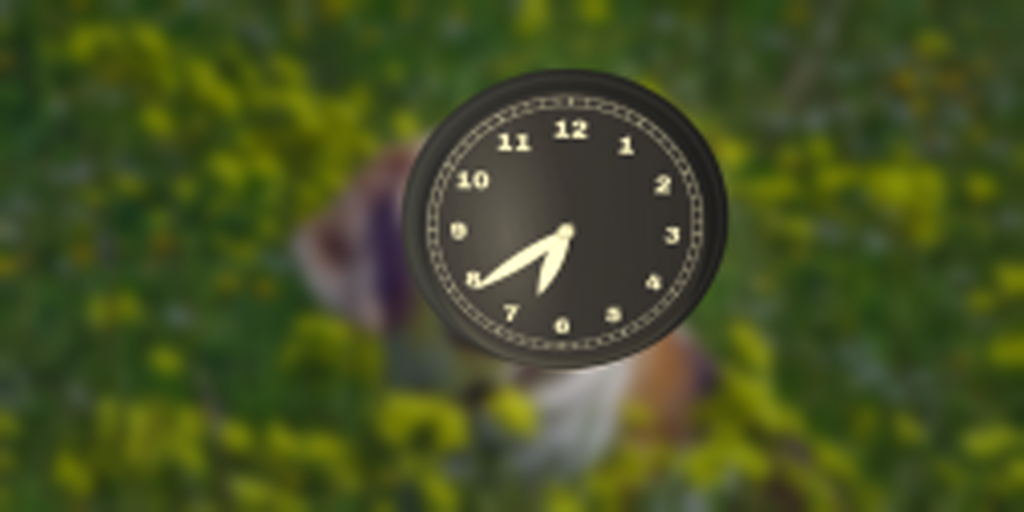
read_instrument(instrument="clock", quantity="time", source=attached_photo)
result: 6:39
